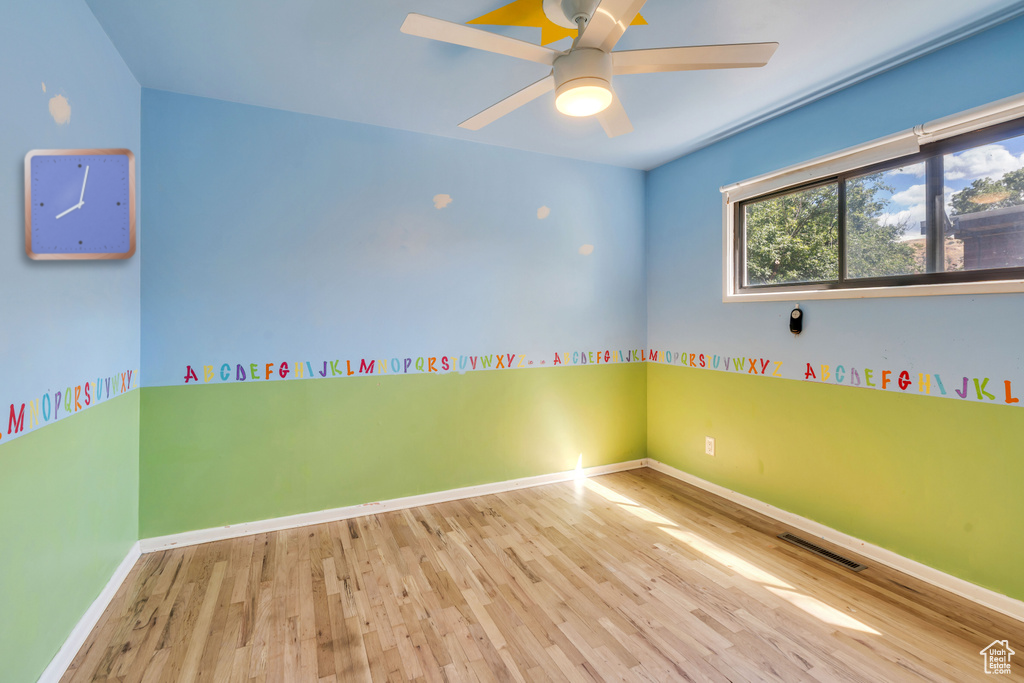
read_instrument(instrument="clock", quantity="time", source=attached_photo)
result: 8:02
